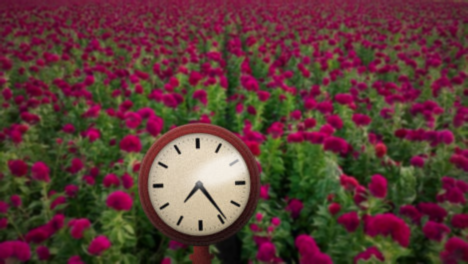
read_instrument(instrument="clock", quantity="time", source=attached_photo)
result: 7:24
